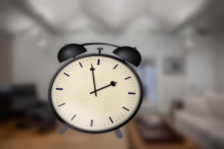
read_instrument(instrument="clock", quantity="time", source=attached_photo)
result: 1:58
